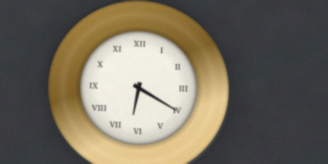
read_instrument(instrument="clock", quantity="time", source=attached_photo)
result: 6:20
